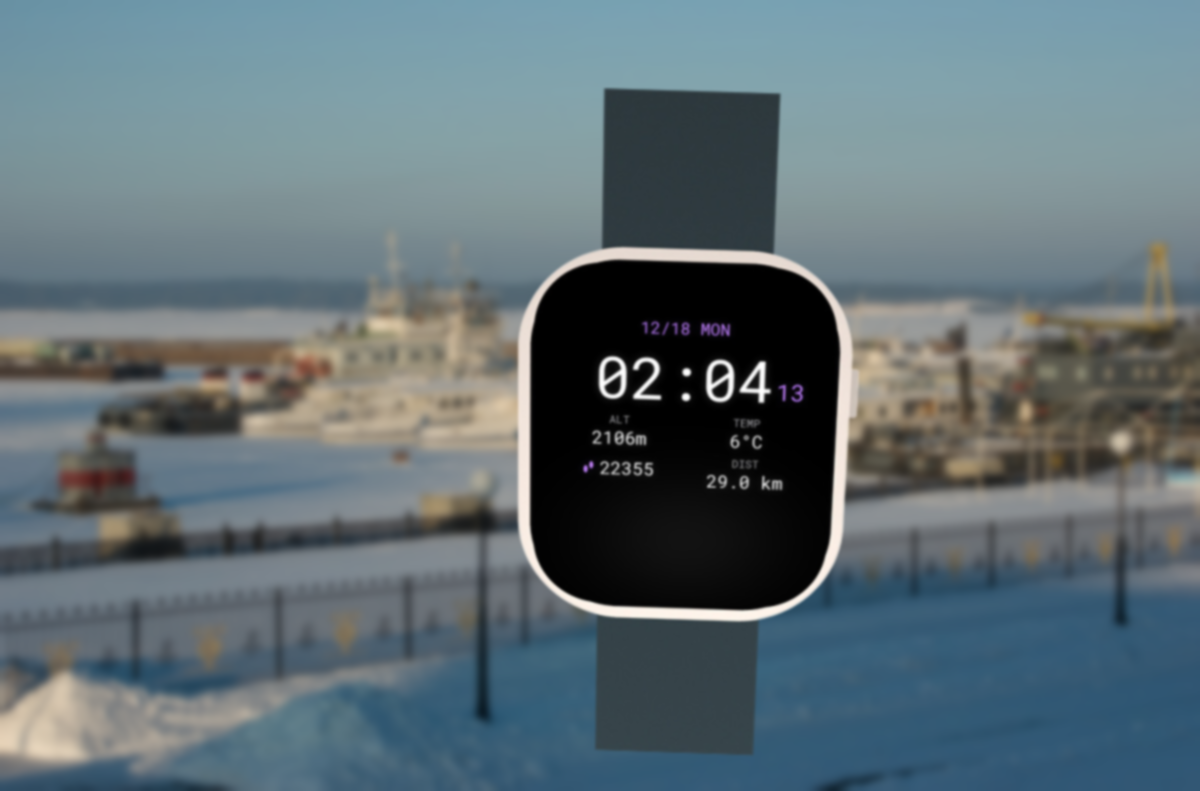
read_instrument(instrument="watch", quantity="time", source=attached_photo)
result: 2:04:13
